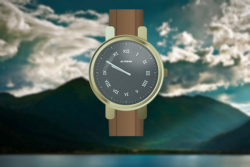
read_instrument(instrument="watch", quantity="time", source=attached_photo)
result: 9:50
